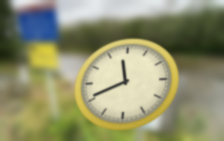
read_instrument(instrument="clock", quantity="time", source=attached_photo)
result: 11:41
